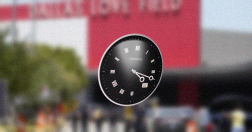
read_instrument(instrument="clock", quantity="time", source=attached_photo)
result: 4:18
